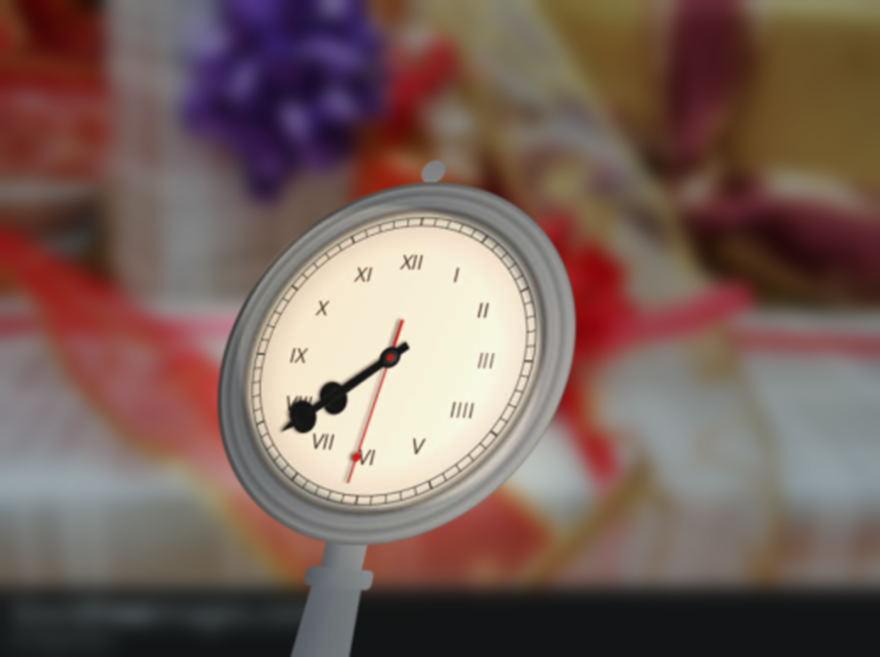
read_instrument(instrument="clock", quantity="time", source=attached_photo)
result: 7:38:31
